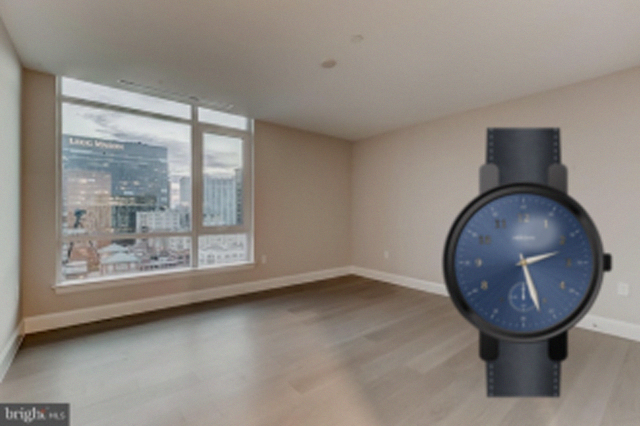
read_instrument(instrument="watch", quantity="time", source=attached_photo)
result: 2:27
